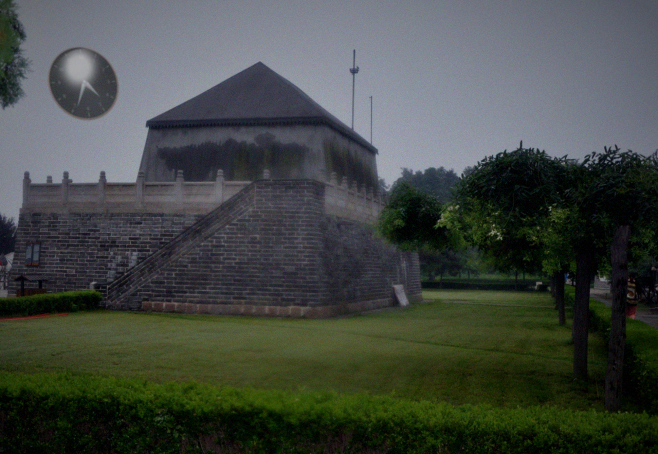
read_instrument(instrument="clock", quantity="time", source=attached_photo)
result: 4:34
